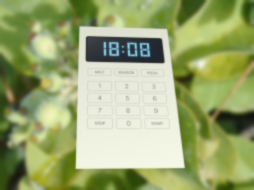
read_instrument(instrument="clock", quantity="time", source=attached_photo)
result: 18:08
